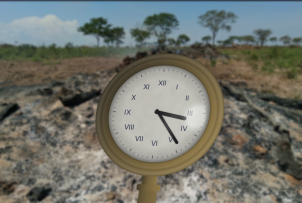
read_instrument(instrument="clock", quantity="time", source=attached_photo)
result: 3:24
